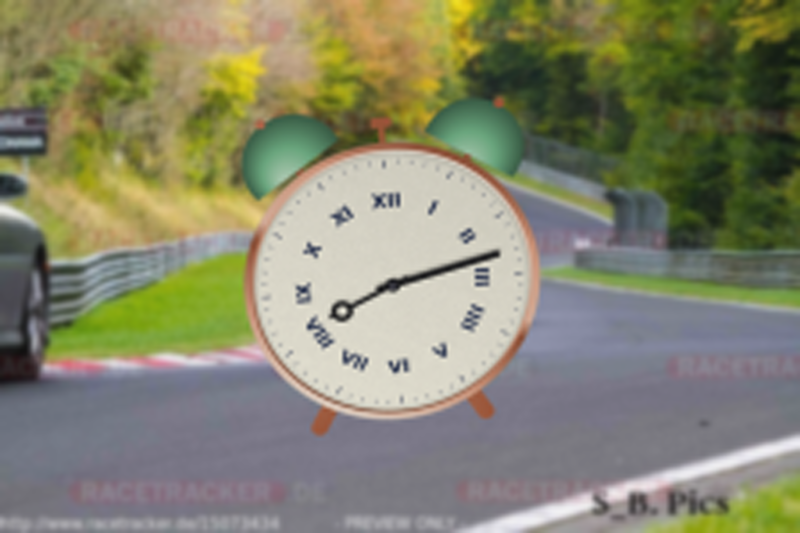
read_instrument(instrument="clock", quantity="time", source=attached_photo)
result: 8:13
